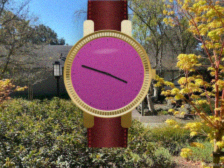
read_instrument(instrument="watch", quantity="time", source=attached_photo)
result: 3:48
